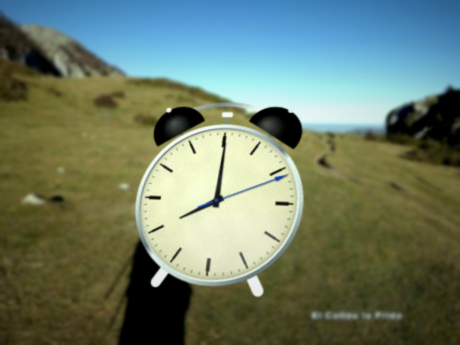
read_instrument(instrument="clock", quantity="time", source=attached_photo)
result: 8:00:11
